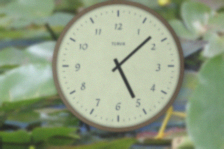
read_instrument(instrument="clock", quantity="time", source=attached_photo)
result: 5:08
